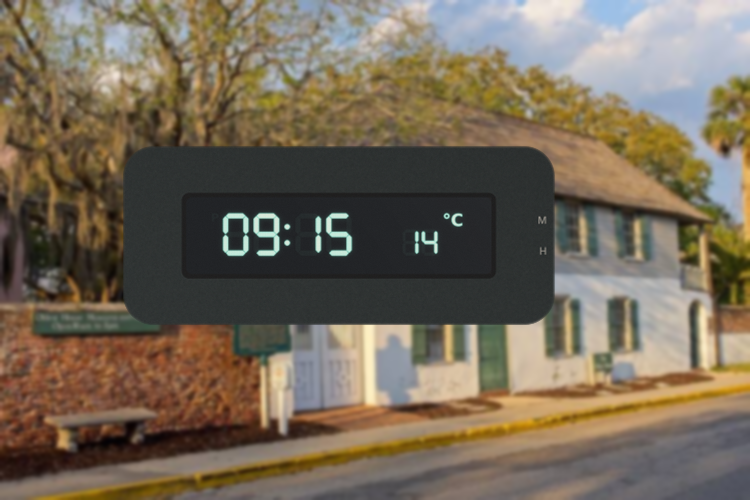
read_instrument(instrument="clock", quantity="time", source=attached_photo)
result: 9:15
